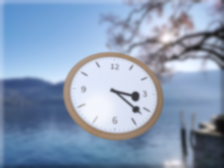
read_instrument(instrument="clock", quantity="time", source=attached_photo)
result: 3:22
